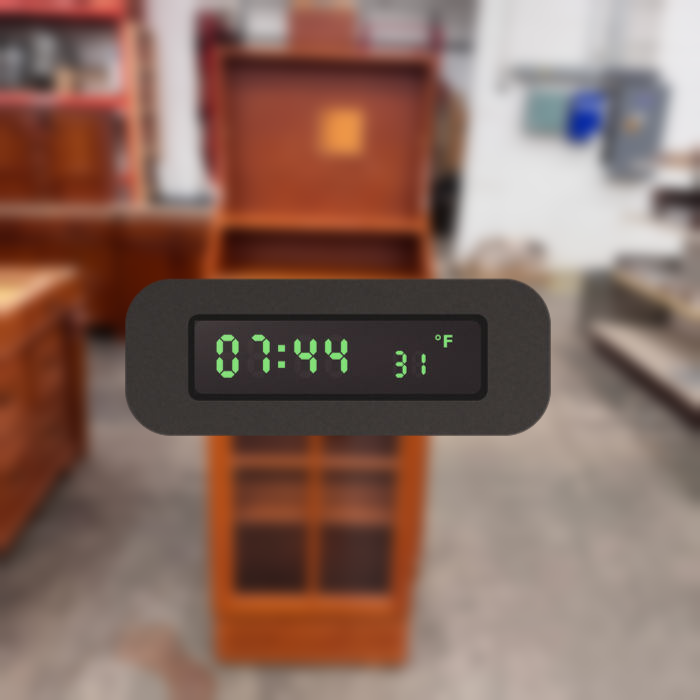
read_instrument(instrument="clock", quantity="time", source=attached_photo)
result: 7:44
